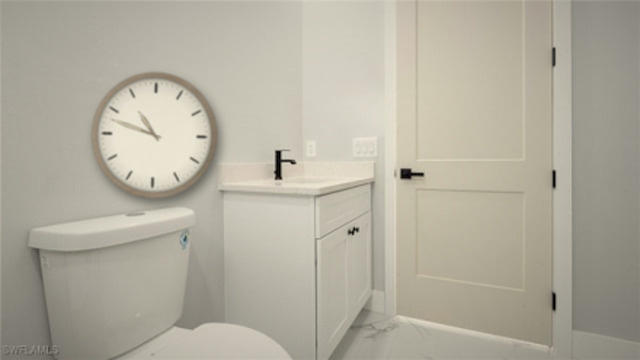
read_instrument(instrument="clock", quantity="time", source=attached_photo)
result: 10:48
